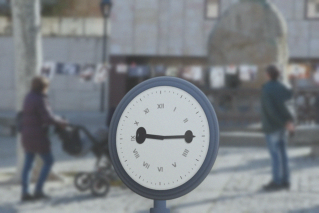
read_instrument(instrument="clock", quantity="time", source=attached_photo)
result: 9:15
